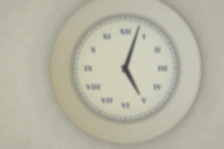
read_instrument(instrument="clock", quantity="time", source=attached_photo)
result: 5:03
